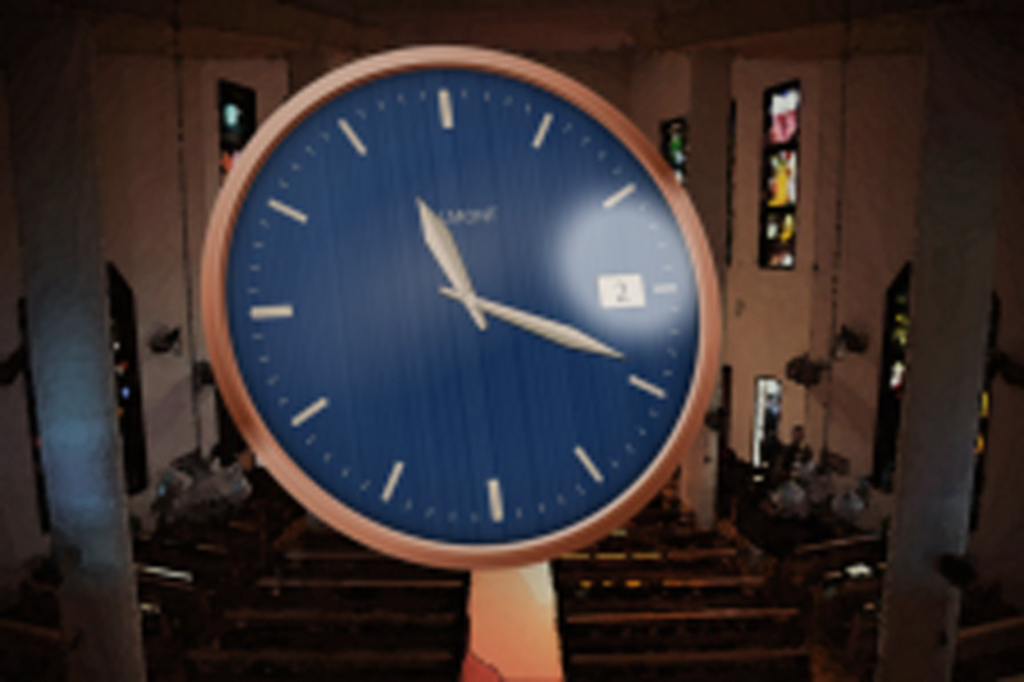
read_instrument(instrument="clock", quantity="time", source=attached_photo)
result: 11:19
